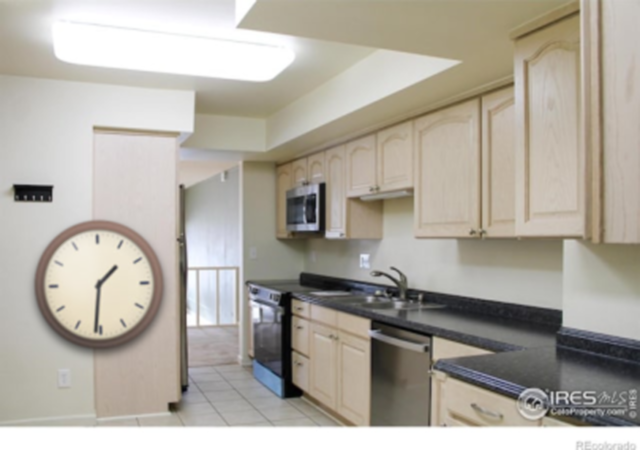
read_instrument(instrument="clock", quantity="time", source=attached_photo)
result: 1:31
